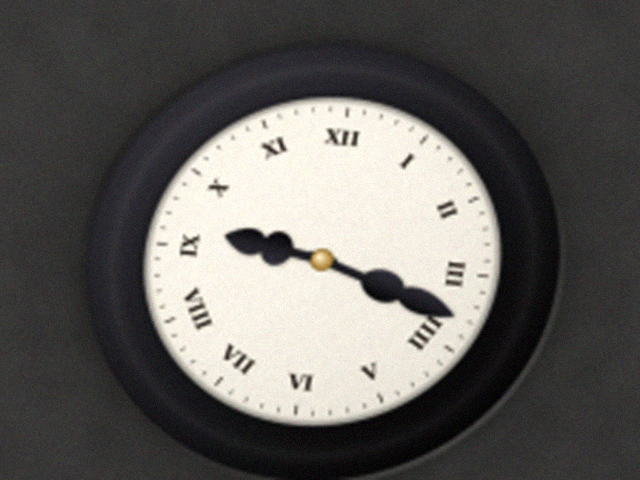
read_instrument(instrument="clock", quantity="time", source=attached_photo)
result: 9:18
